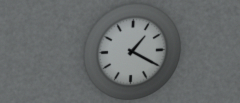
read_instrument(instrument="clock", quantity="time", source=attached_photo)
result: 1:20
